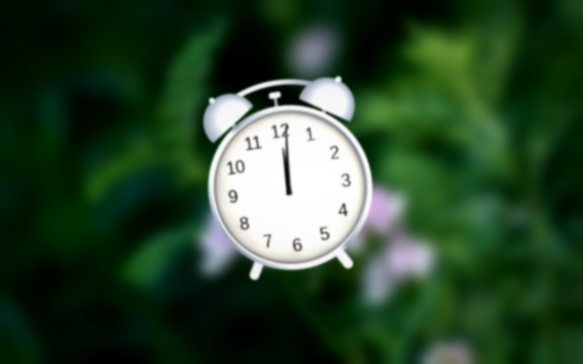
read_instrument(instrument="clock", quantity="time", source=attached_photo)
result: 12:01
